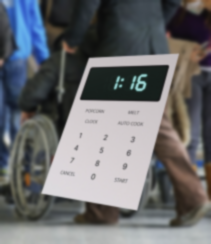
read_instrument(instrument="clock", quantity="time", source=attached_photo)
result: 1:16
